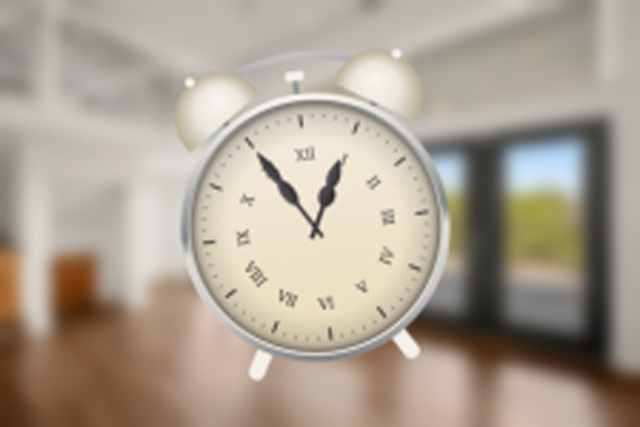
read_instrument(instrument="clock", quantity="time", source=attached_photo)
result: 12:55
